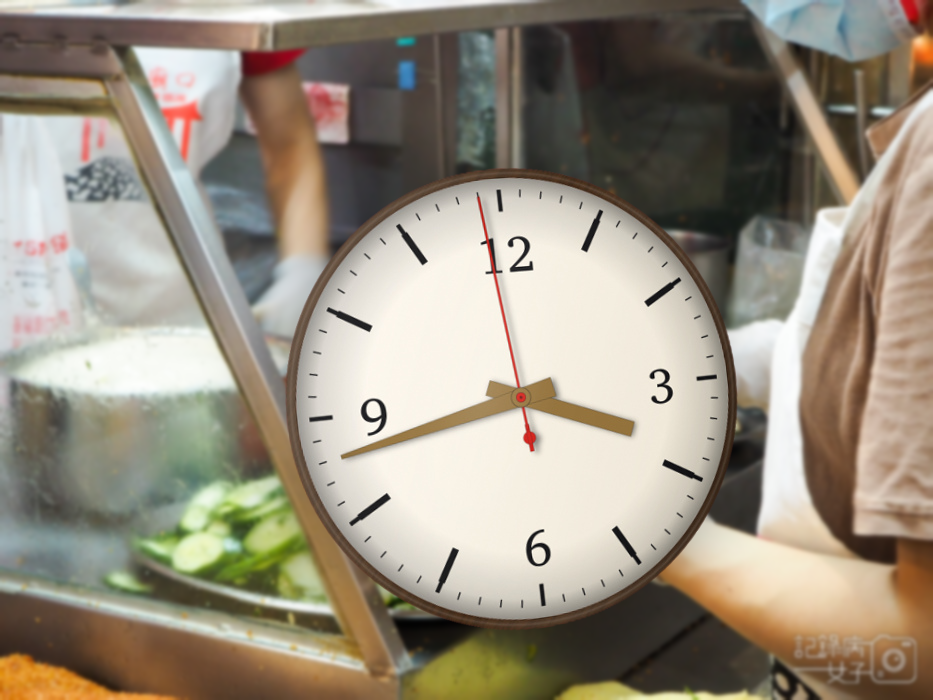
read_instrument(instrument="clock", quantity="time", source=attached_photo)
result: 3:42:59
